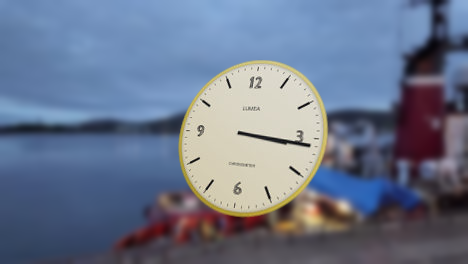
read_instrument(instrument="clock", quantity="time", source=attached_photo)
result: 3:16
